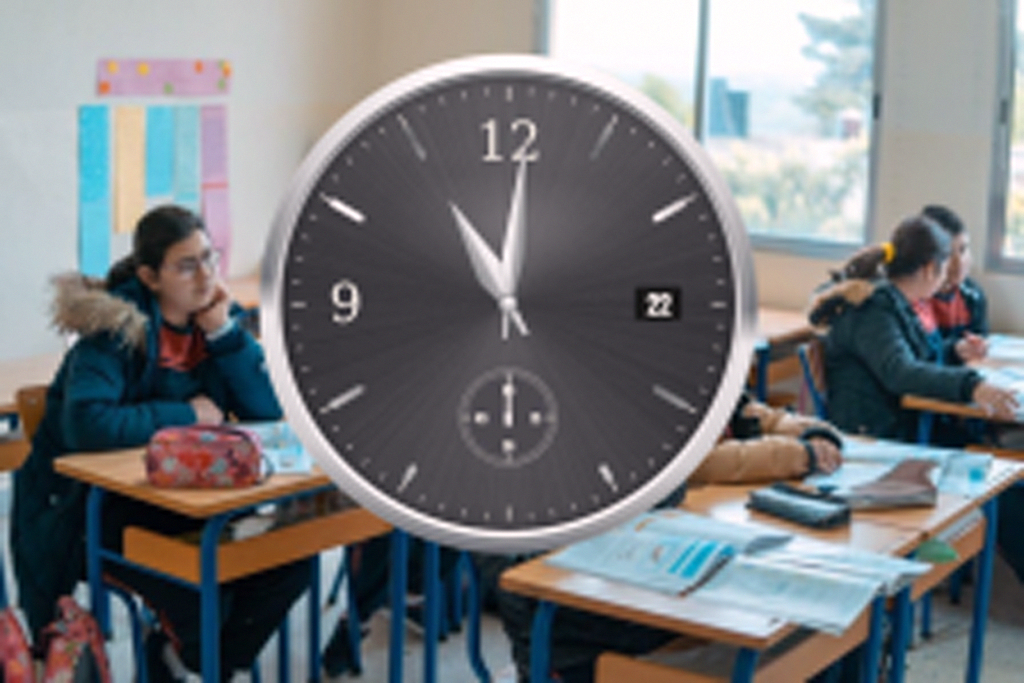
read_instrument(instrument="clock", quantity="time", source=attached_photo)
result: 11:01
